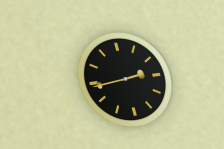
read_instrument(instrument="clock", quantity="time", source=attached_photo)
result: 2:44
